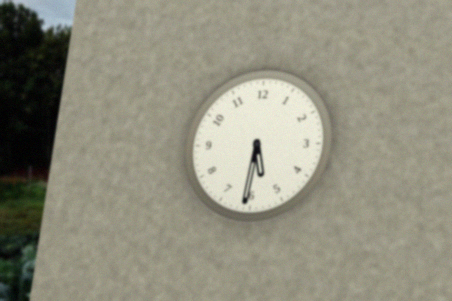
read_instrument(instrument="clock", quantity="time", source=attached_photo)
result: 5:31
